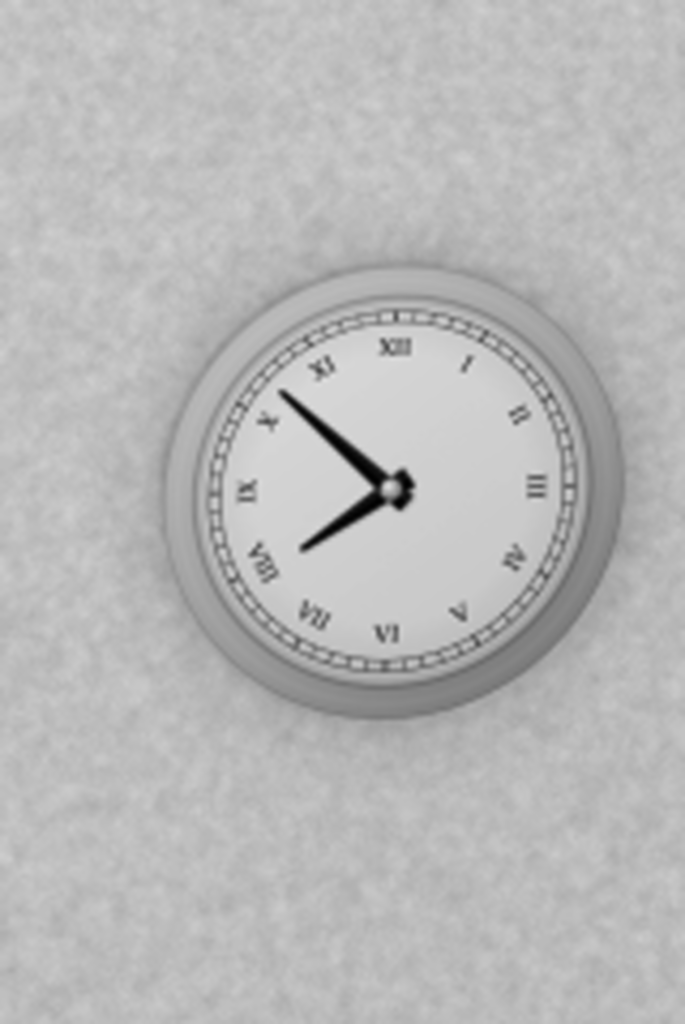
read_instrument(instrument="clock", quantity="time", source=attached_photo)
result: 7:52
